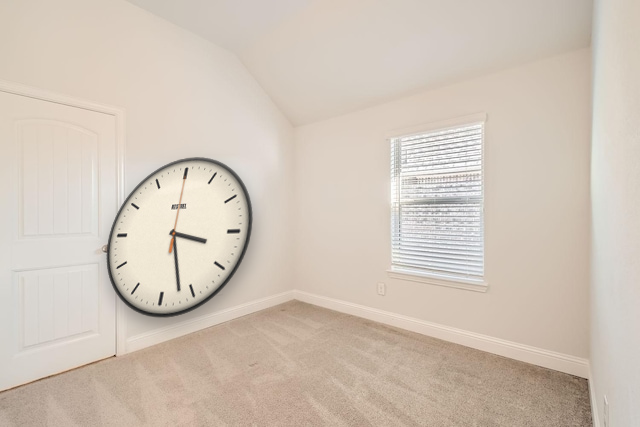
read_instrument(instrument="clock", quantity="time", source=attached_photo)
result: 3:27:00
